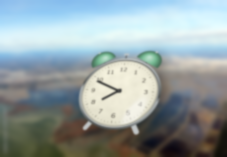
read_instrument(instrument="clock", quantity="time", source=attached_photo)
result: 7:49
